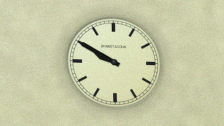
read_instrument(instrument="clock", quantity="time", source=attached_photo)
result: 9:50
